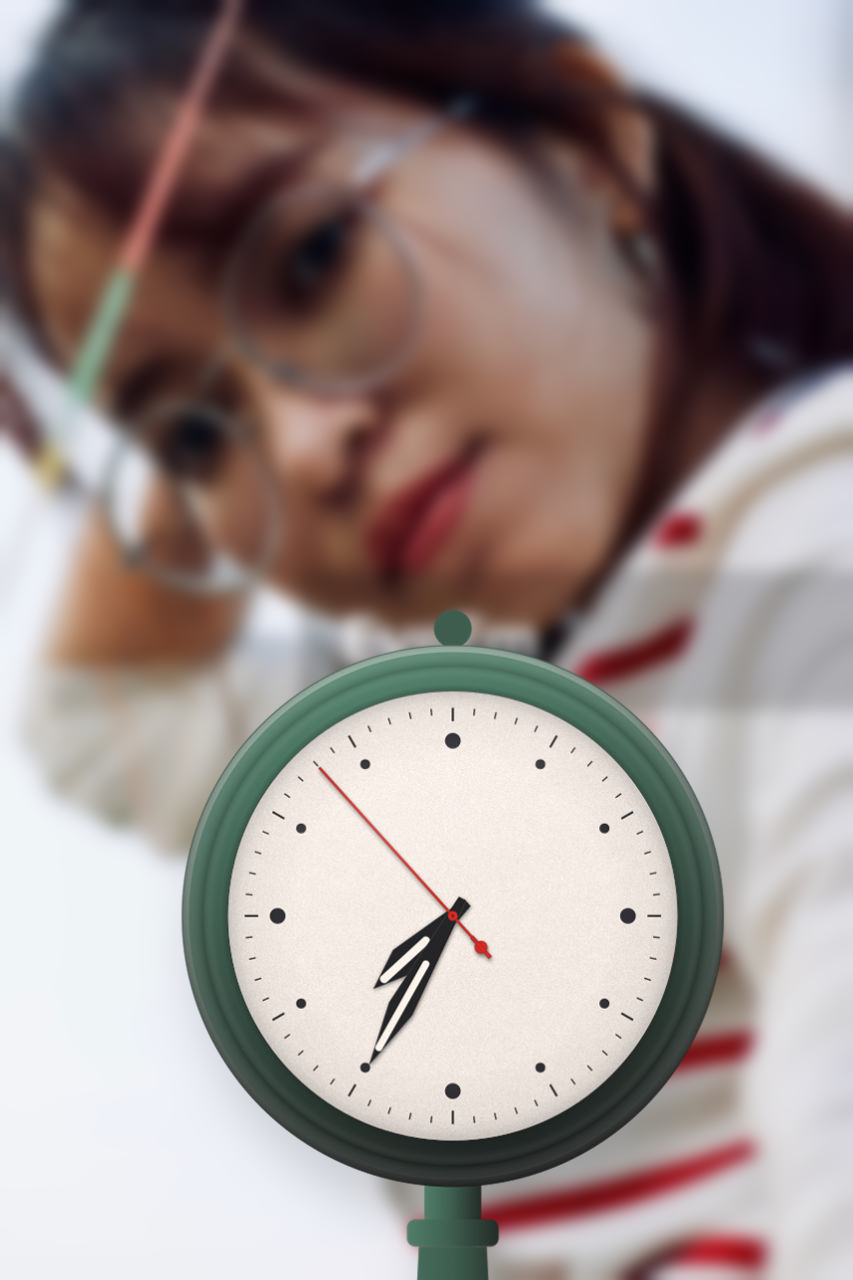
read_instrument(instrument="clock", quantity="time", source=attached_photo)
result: 7:34:53
